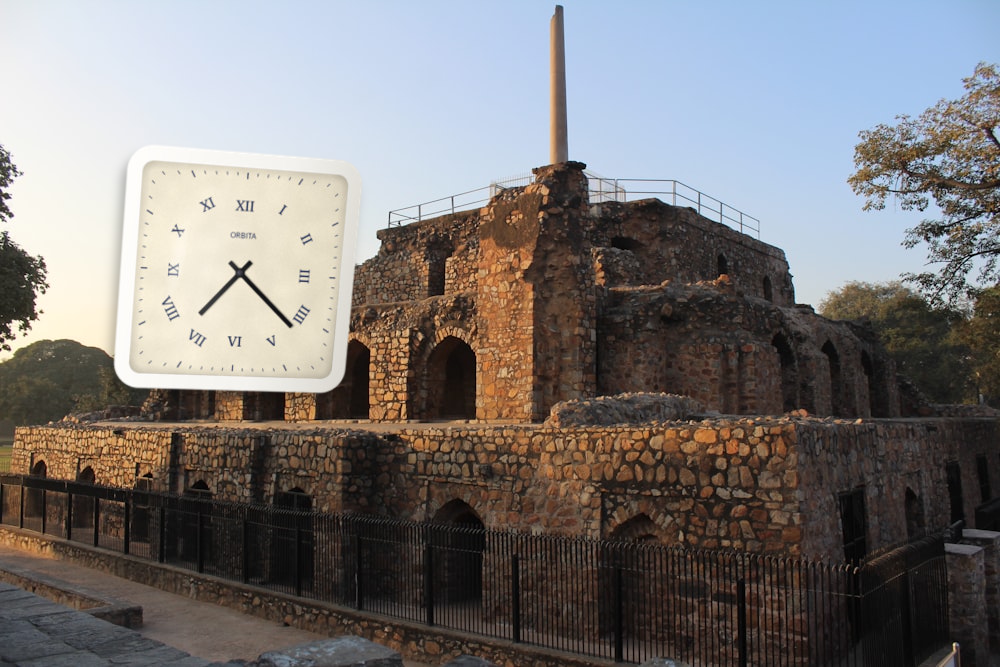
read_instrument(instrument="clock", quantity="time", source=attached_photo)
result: 7:22
